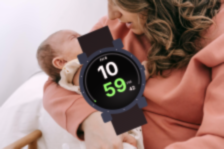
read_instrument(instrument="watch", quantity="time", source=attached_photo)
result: 10:59
